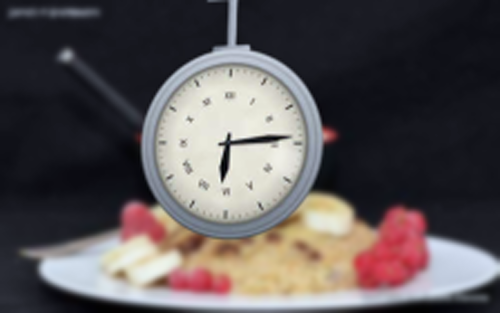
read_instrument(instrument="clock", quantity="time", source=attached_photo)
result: 6:14
